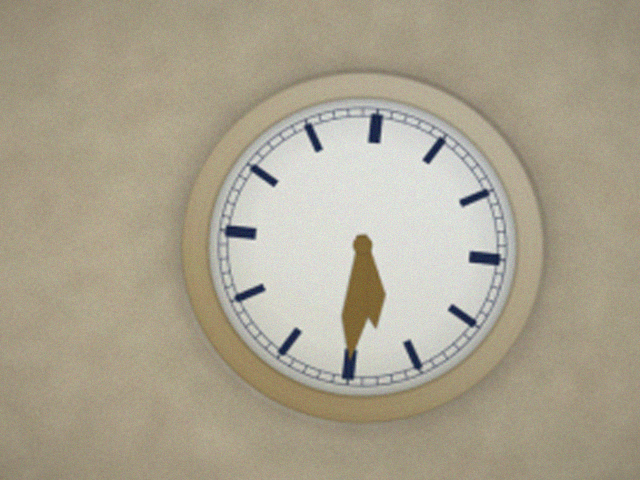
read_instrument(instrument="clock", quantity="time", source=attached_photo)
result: 5:30
